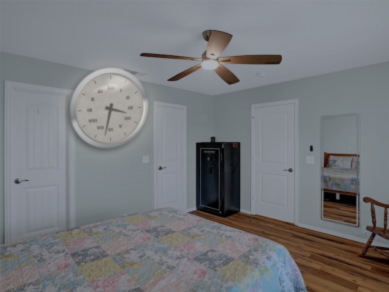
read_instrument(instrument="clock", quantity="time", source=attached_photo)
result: 3:32
